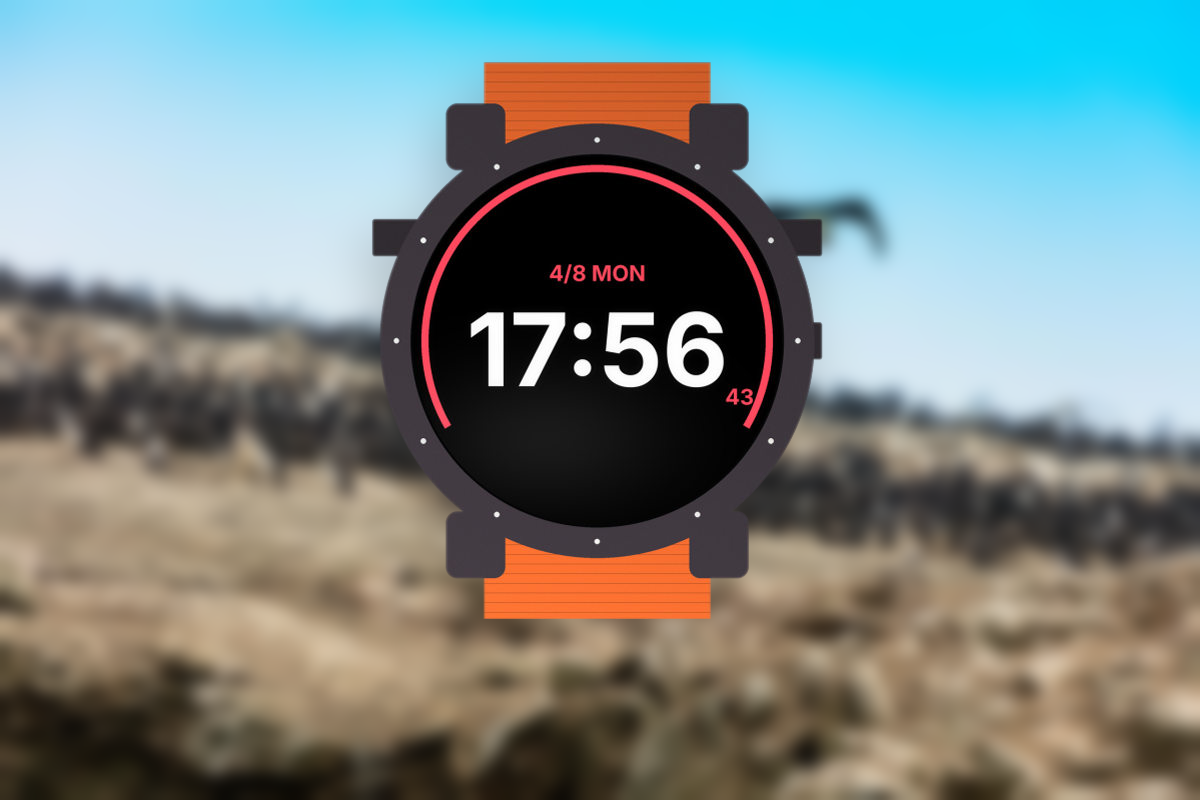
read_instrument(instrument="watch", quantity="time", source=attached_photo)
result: 17:56:43
